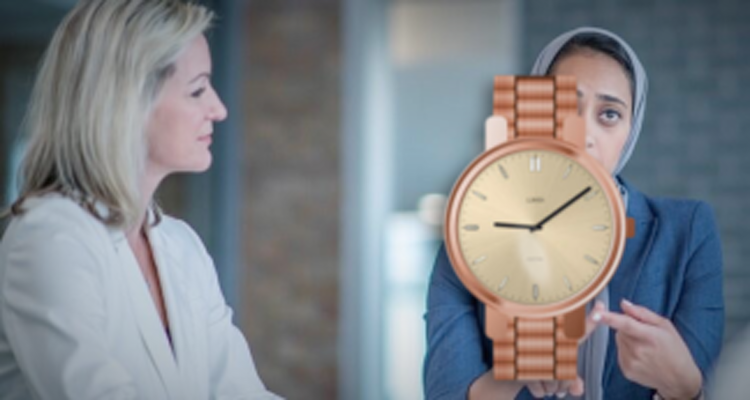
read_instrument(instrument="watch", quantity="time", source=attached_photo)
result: 9:09
